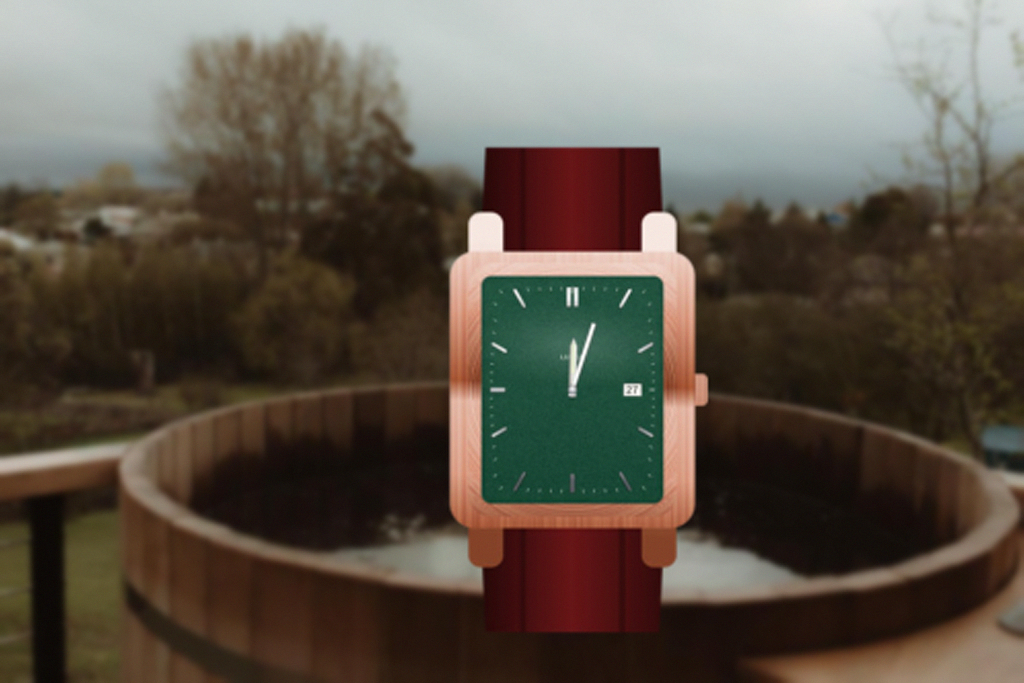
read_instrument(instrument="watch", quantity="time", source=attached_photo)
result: 12:03
